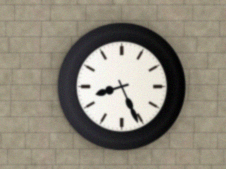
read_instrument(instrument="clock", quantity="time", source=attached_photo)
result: 8:26
